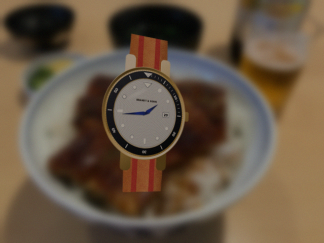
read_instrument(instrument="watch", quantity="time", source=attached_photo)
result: 1:44
